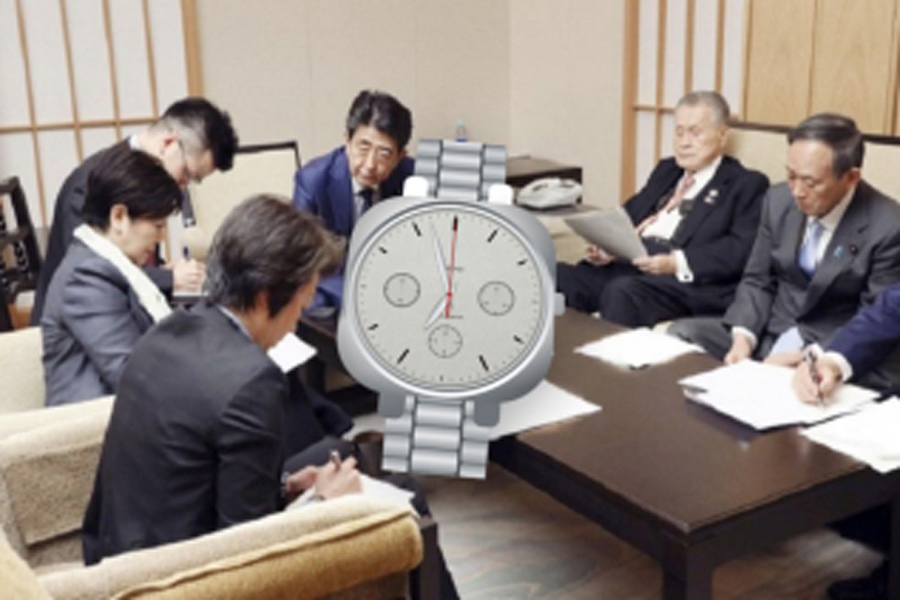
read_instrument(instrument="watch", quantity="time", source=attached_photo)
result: 6:57
